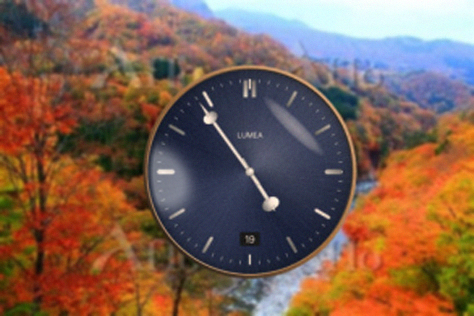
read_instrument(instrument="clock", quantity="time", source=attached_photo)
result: 4:54
